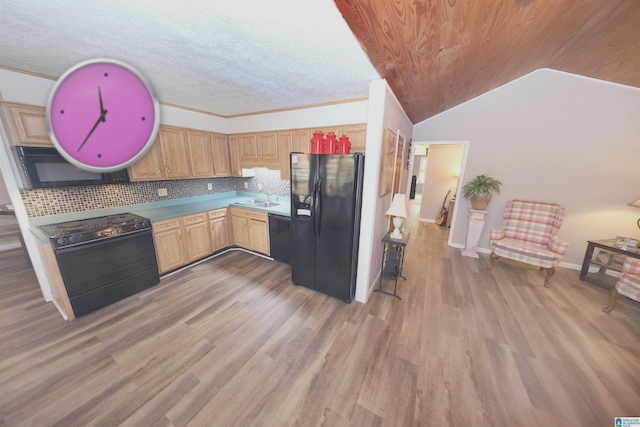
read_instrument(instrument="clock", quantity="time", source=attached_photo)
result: 11:35
